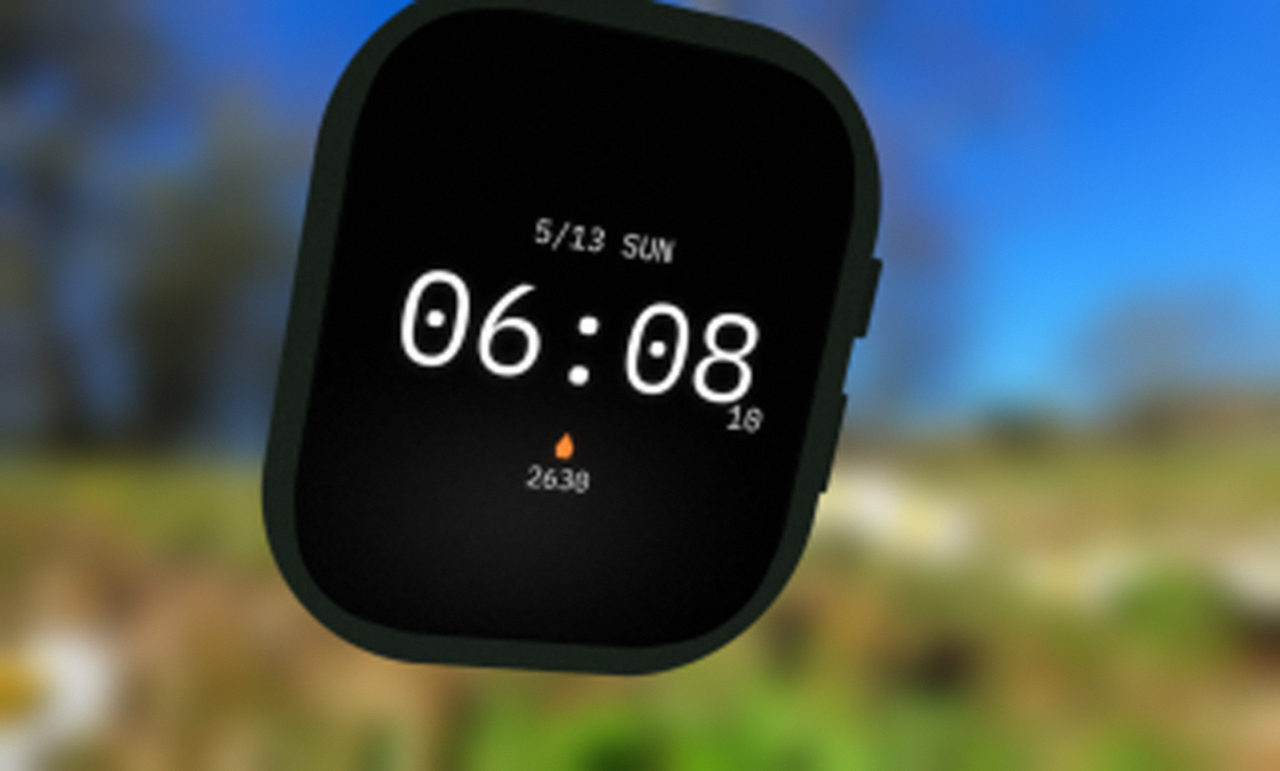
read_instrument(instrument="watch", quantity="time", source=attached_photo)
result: 6:08:10
